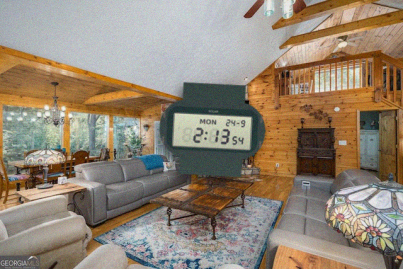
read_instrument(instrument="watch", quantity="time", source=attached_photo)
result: 2:13:54
